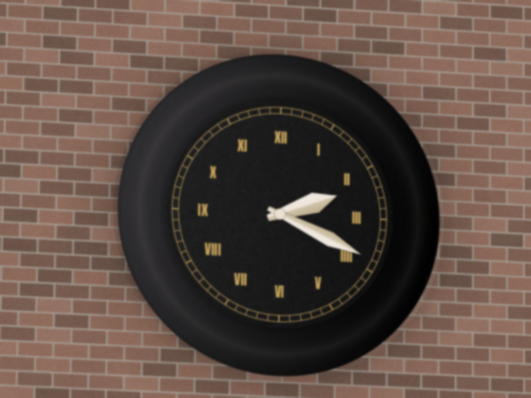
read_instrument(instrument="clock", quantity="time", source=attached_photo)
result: 2:19
